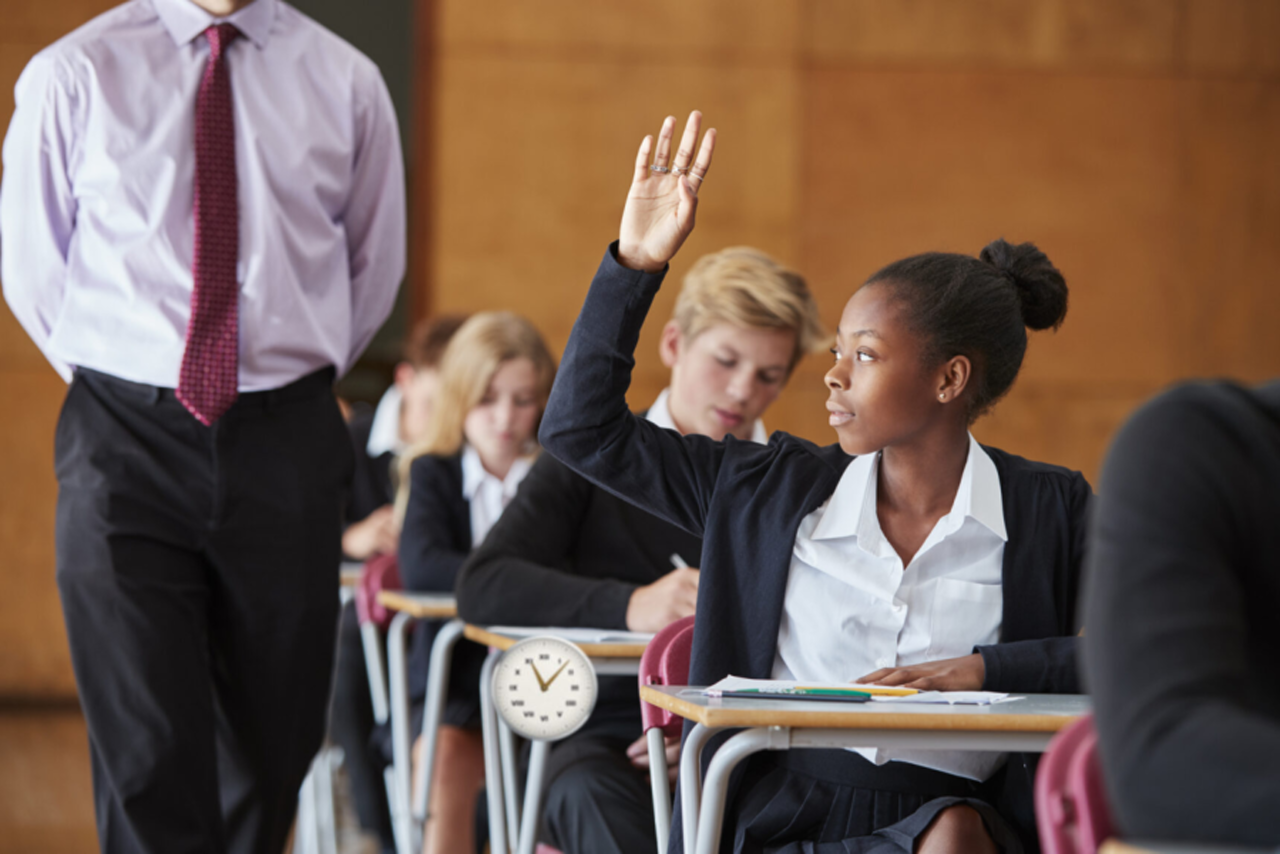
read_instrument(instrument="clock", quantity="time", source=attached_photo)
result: 11:07
